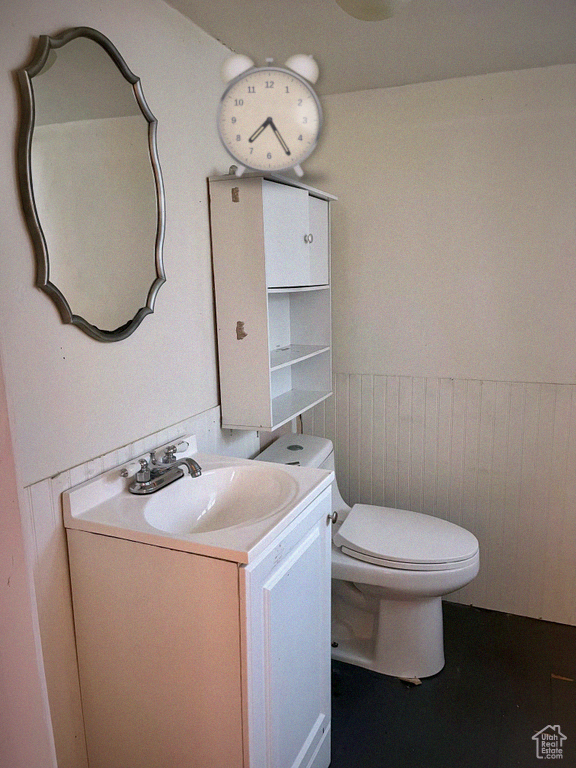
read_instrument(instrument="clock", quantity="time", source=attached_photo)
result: 7:25
